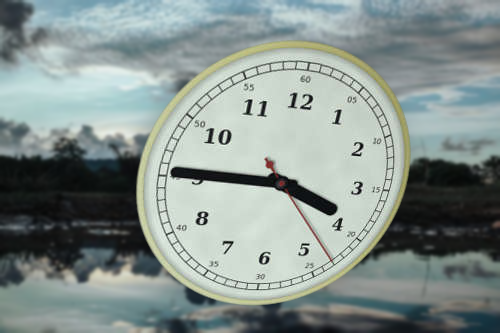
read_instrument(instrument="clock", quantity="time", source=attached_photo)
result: 3:45:23
